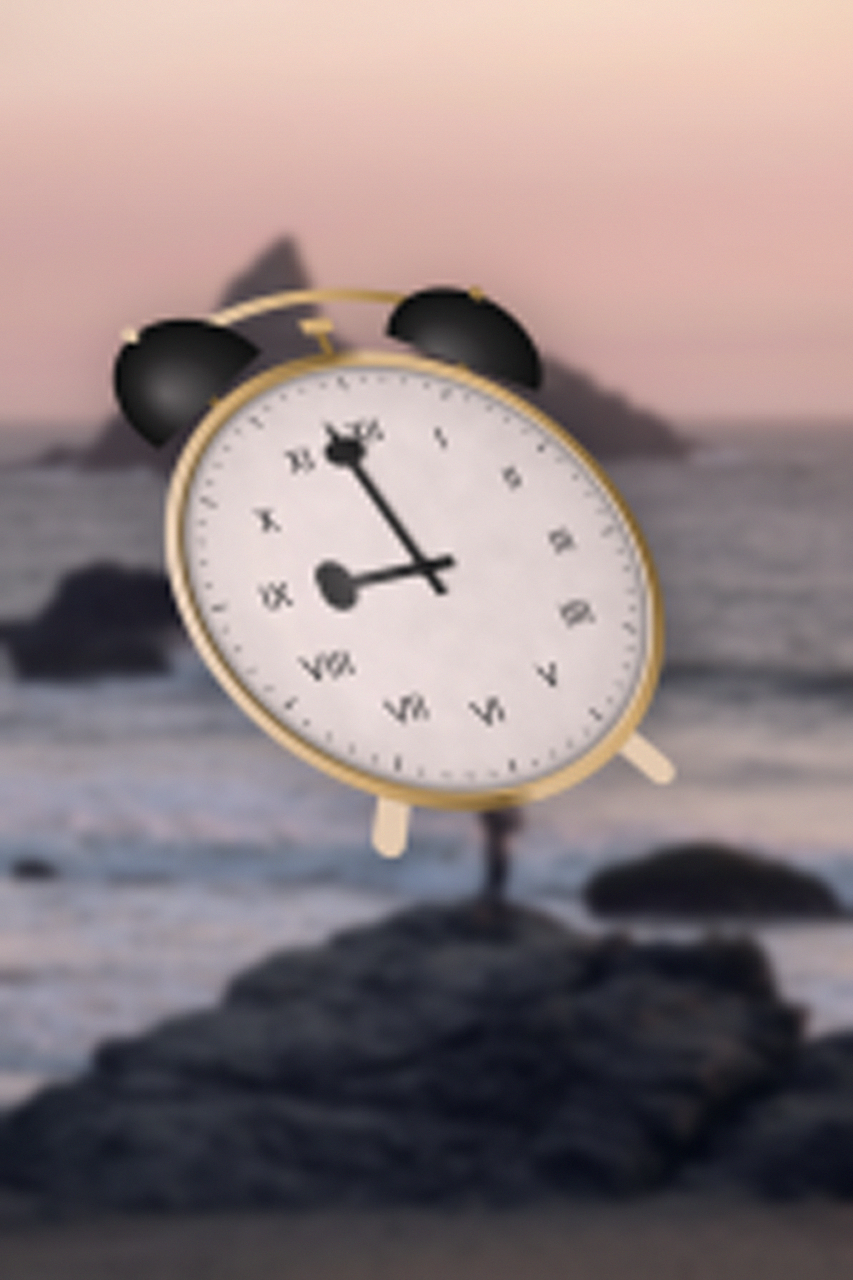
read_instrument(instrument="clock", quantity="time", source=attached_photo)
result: 8:58
